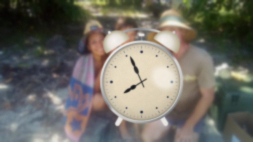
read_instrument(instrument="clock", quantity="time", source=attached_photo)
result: 7:56
